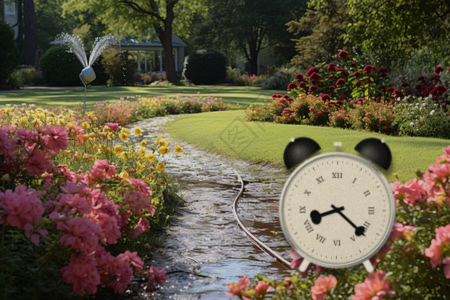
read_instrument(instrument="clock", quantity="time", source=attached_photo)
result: 8:22
